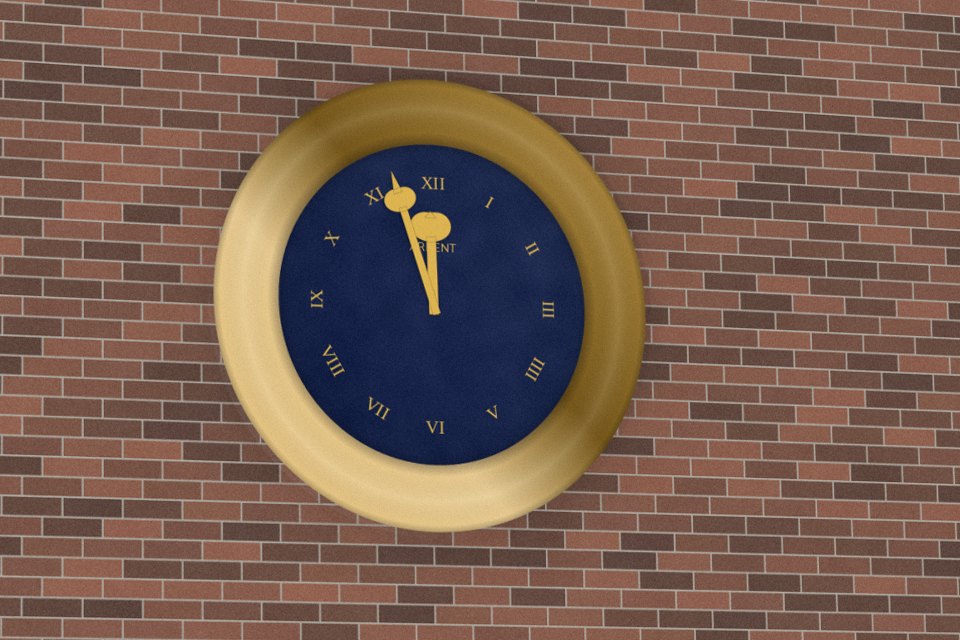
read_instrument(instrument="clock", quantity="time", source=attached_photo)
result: 11:57
